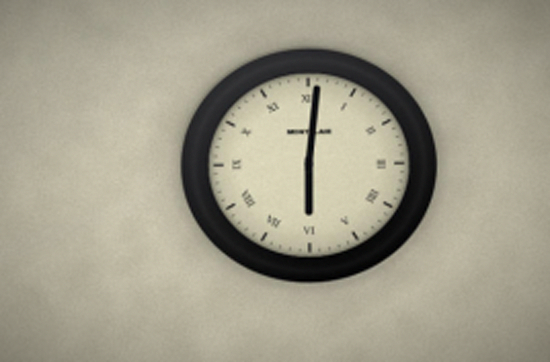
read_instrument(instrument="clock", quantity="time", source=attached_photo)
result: 6:01
